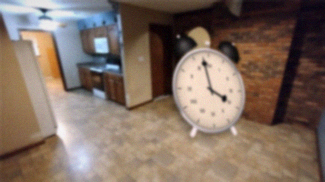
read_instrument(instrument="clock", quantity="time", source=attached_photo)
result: 3:58
